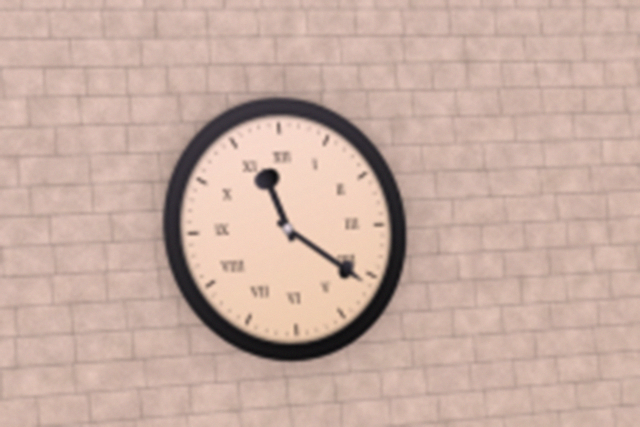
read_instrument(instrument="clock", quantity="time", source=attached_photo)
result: 11:21
